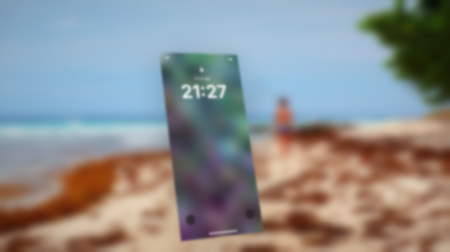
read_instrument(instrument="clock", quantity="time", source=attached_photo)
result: 21:27
